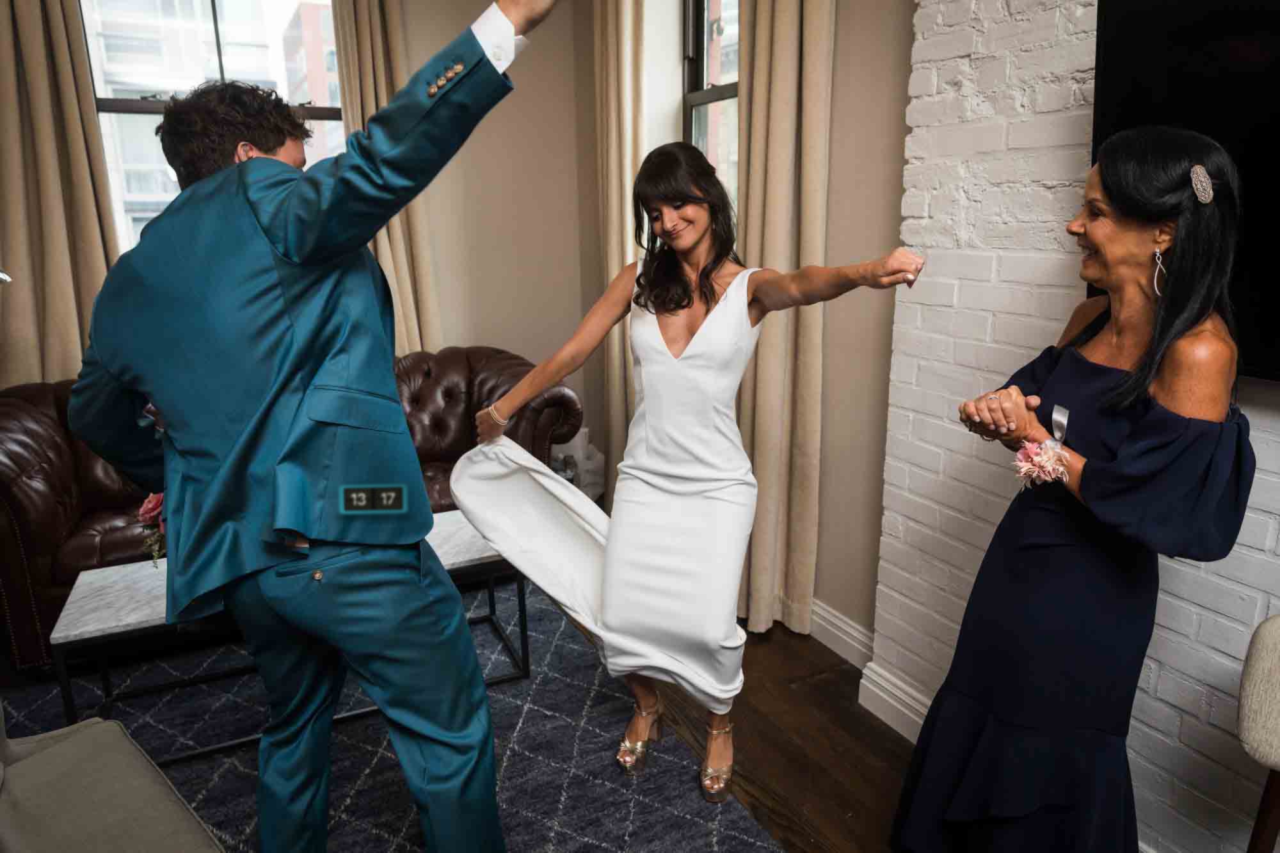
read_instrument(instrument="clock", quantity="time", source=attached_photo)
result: 13:17
